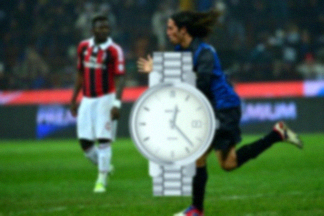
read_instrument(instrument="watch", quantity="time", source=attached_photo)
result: 12:23
